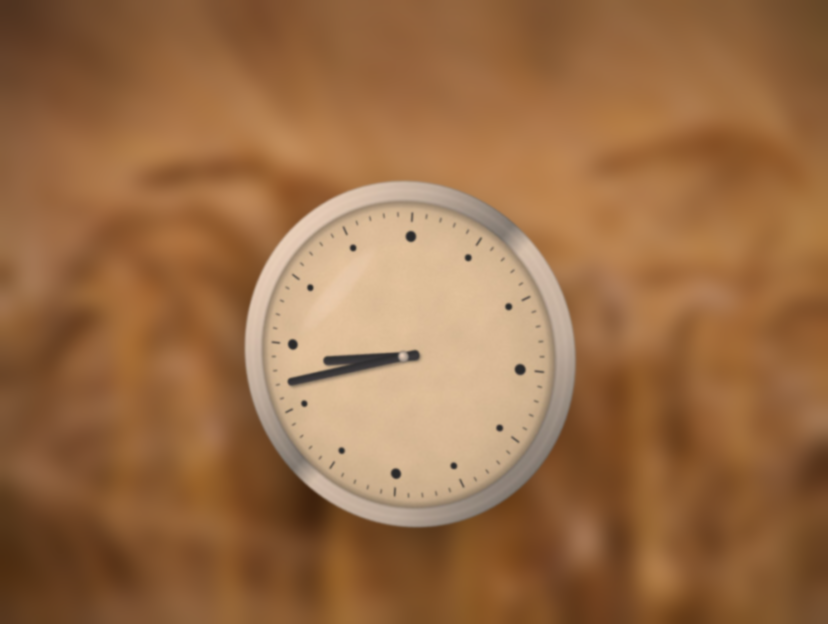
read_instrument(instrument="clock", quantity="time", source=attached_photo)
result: 8:42
